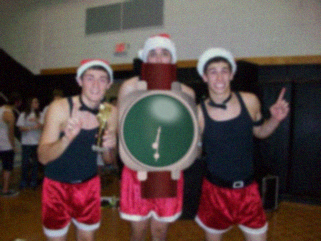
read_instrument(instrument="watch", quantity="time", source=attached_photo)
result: 6:31
